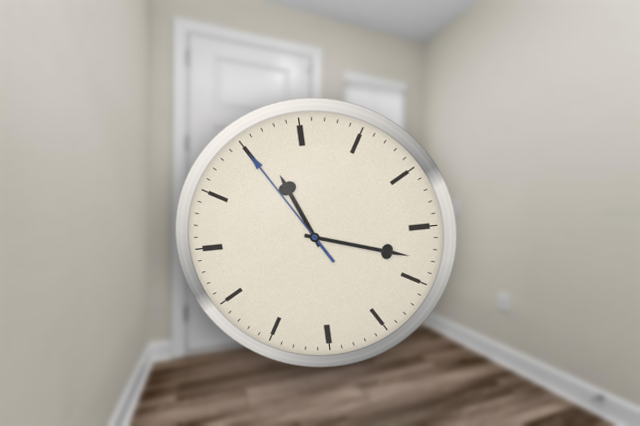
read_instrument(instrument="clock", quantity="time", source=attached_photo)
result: 11:17:55
